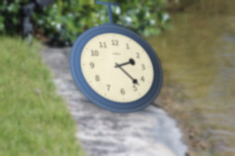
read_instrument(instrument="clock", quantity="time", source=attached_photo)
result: 2:23
